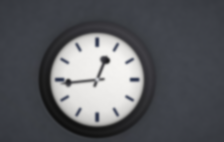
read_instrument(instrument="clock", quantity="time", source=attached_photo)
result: 12:44
